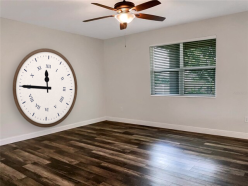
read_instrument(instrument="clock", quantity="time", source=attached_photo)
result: 11:45
